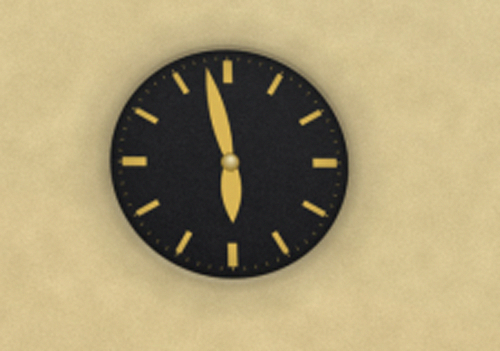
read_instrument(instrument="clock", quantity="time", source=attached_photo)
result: 5:58
